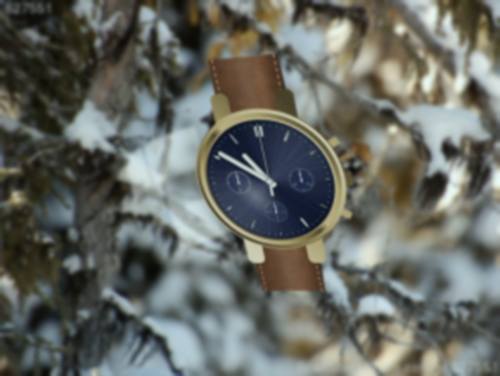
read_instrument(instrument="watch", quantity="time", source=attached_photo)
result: 10:51
